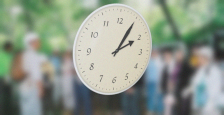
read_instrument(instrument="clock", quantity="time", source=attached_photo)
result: 2:05
